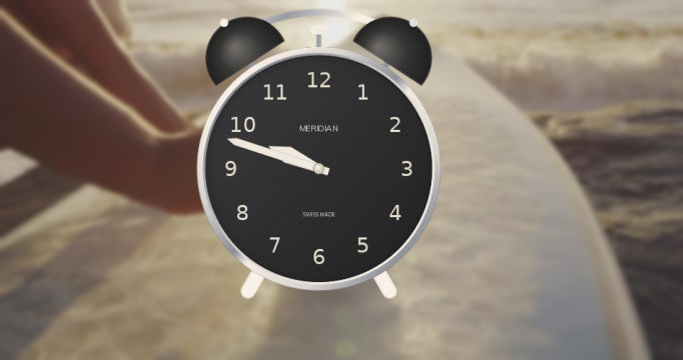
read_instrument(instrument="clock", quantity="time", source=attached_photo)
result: 9:48
